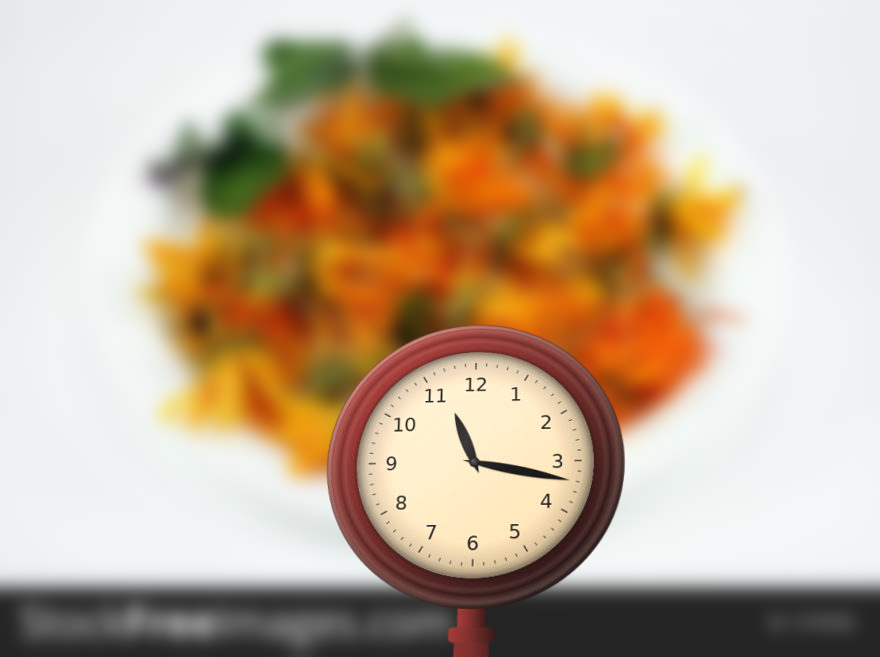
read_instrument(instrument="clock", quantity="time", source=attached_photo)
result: 11:17
